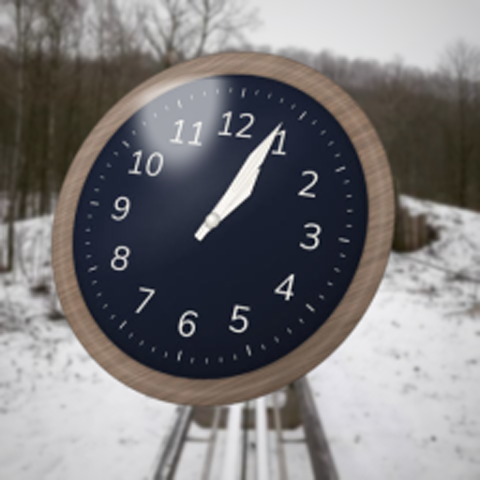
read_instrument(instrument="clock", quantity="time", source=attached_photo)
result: 1:04
